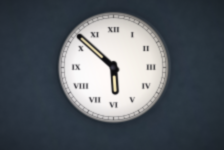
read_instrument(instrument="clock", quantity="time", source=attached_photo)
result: 5:52
